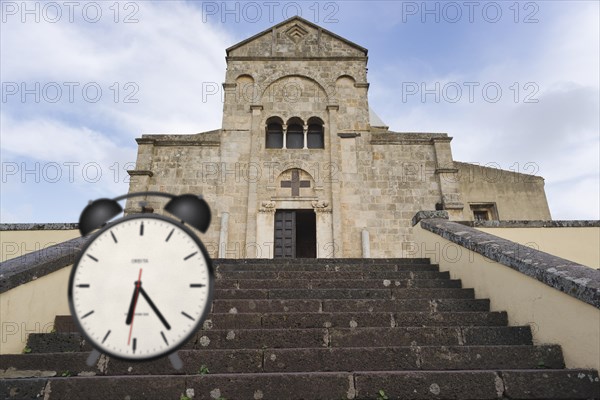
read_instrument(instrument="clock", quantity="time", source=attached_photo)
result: 6:23:31
